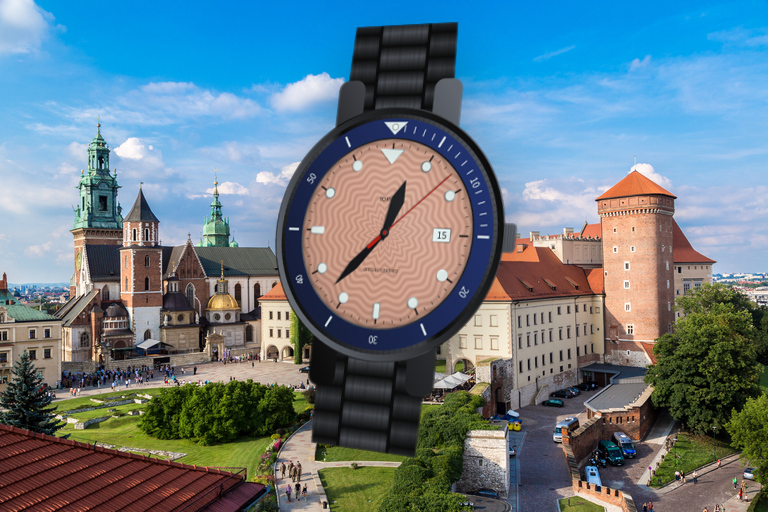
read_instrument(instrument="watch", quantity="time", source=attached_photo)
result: 12:37:08
